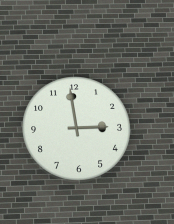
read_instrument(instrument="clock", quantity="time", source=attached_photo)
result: 2:59
